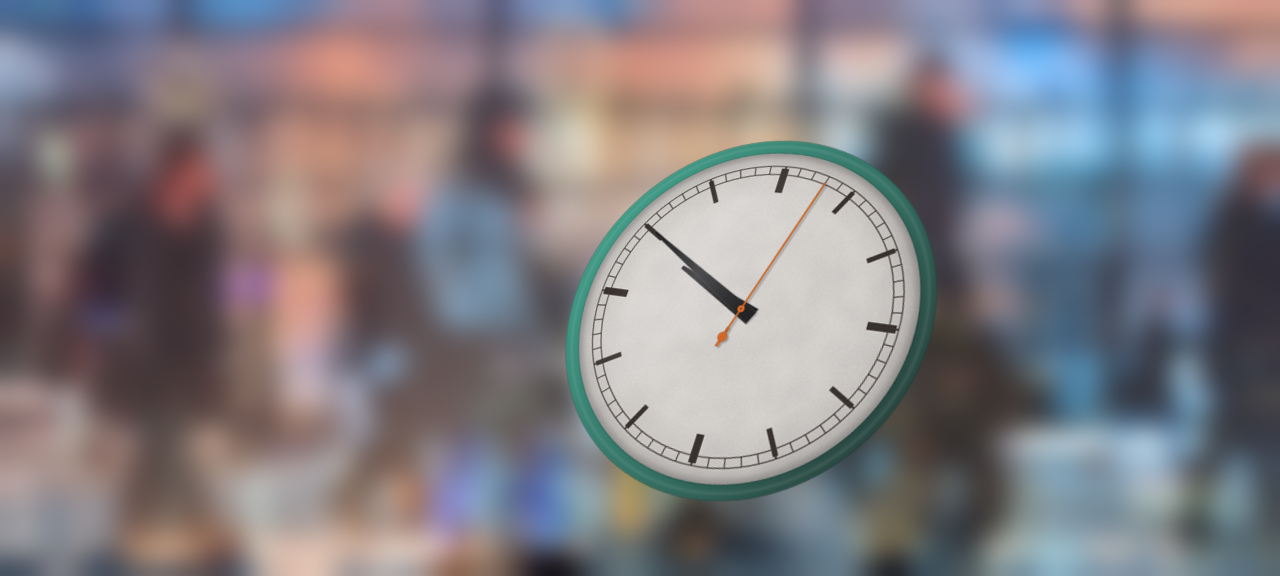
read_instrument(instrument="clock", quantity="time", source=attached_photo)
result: 9:50:03
